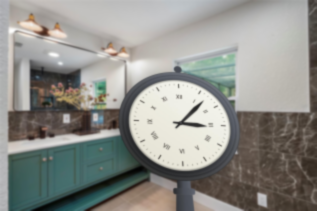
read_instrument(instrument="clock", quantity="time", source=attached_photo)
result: 3:07
